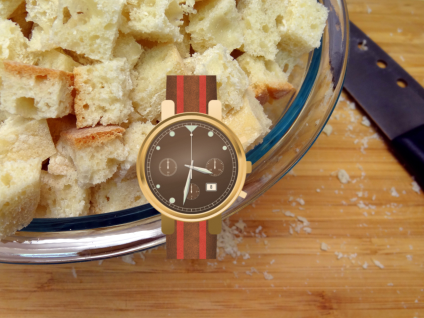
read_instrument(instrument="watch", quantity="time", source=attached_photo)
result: 3:32
